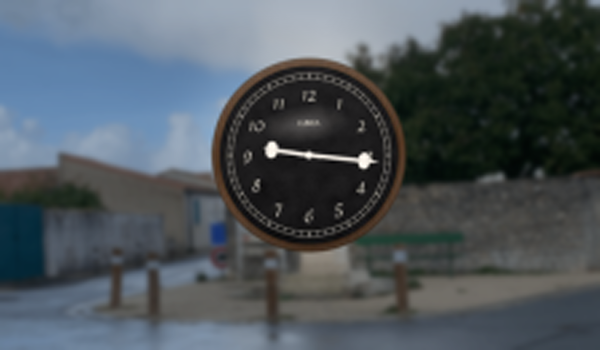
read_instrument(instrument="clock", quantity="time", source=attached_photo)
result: 9:16
